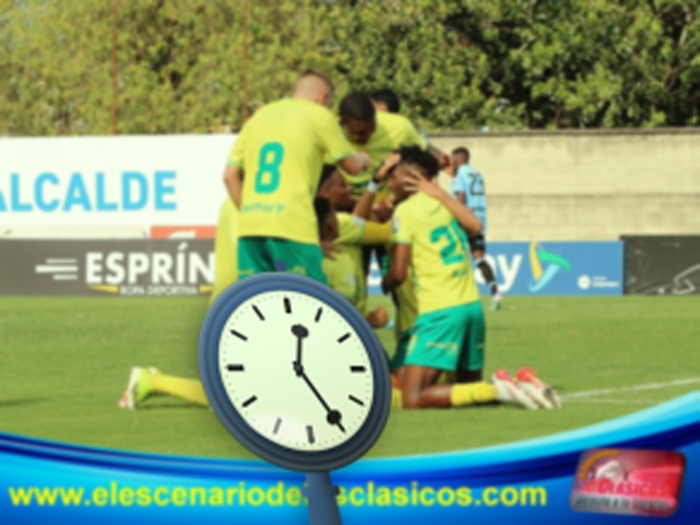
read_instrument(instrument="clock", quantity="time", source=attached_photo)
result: 12:25
